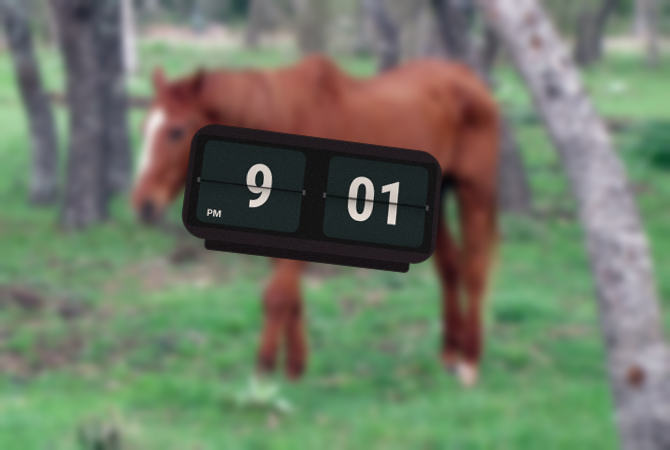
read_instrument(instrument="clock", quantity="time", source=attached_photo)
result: 9:01
